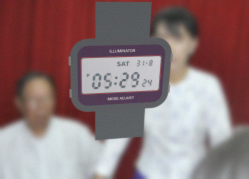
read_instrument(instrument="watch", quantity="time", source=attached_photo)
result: 5:29
